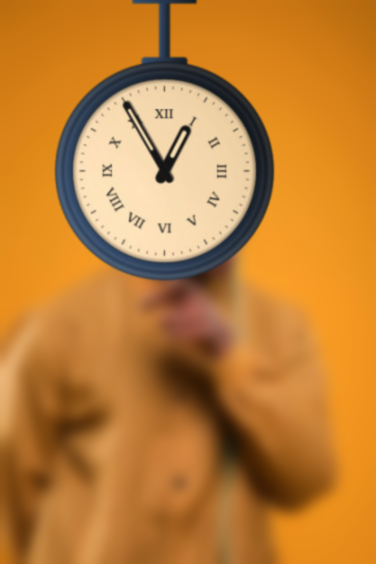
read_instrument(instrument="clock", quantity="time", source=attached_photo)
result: 12:55
